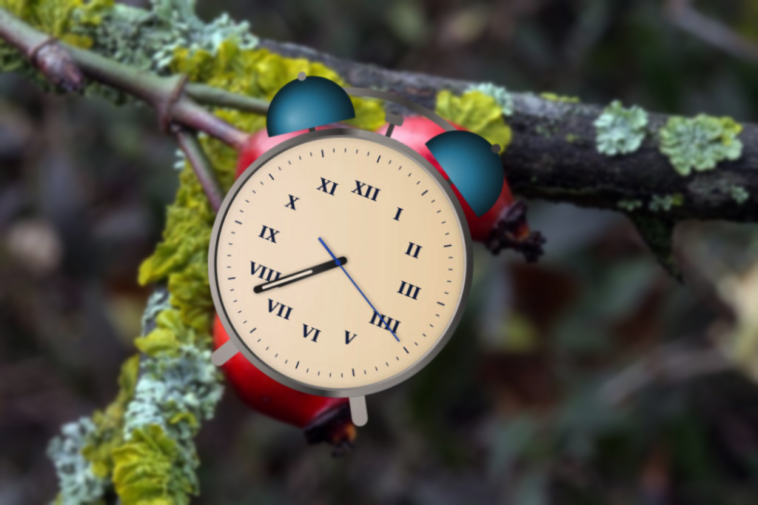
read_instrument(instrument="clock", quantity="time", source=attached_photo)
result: 7:38:20
